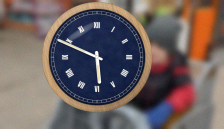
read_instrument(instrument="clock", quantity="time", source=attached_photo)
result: 5:49
